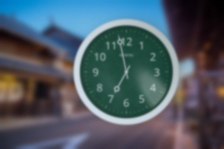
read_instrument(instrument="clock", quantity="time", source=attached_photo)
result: 6:58
